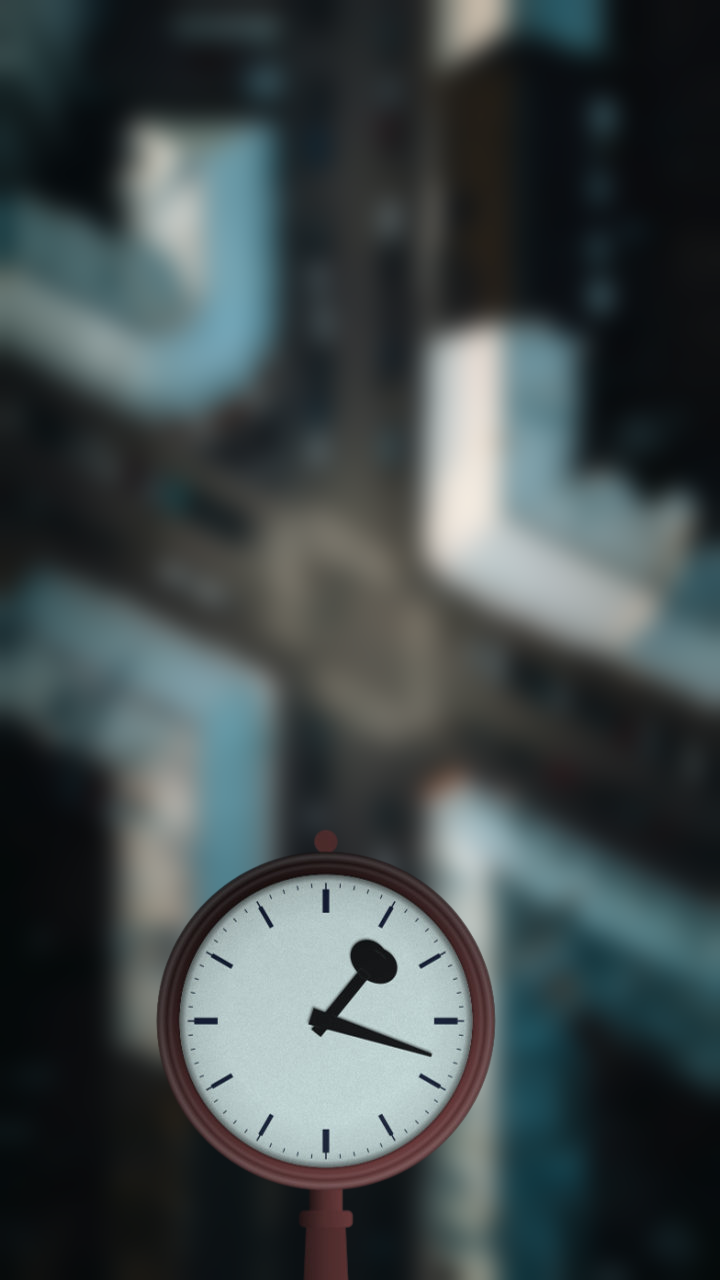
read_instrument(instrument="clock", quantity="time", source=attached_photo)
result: 1:18
